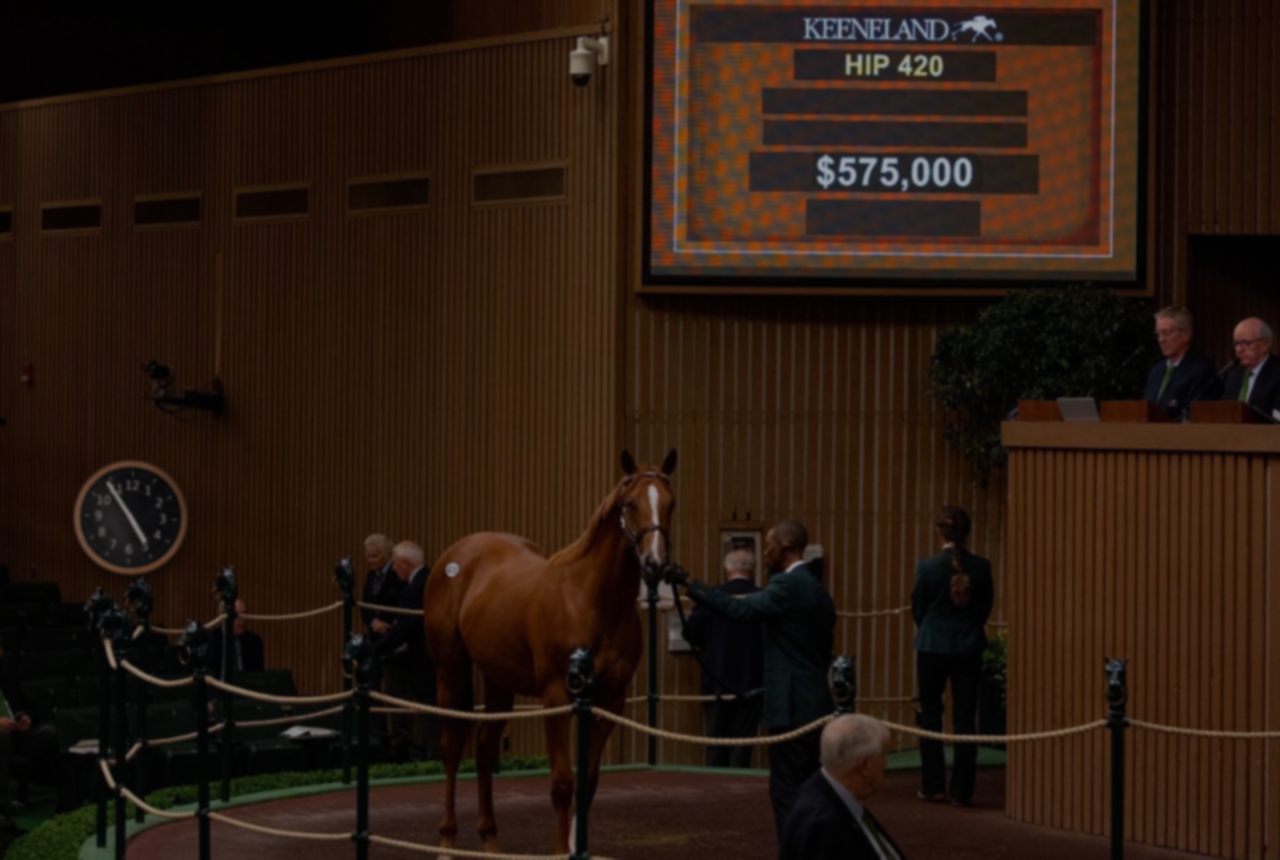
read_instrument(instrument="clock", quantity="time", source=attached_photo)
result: 4:54
